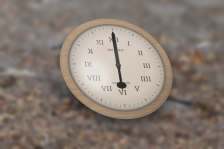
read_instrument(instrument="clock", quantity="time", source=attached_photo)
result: 6:00
